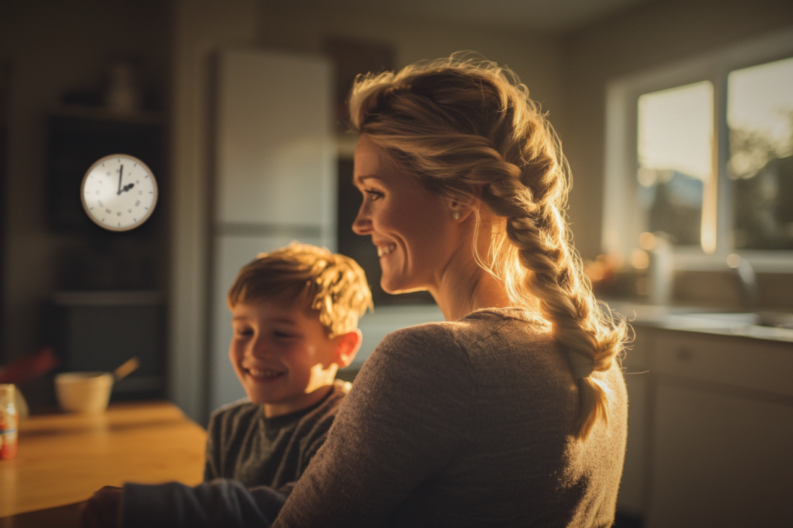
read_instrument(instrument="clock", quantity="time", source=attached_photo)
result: 2:01
